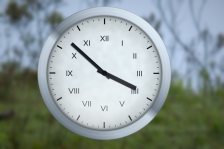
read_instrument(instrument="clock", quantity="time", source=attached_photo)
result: 3:52
